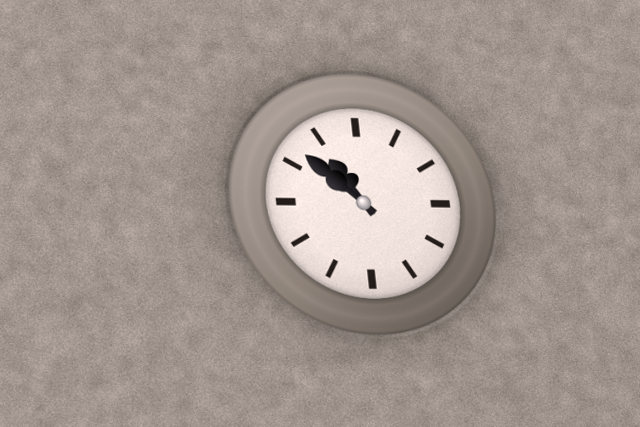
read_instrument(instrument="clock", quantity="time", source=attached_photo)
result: 10:52
